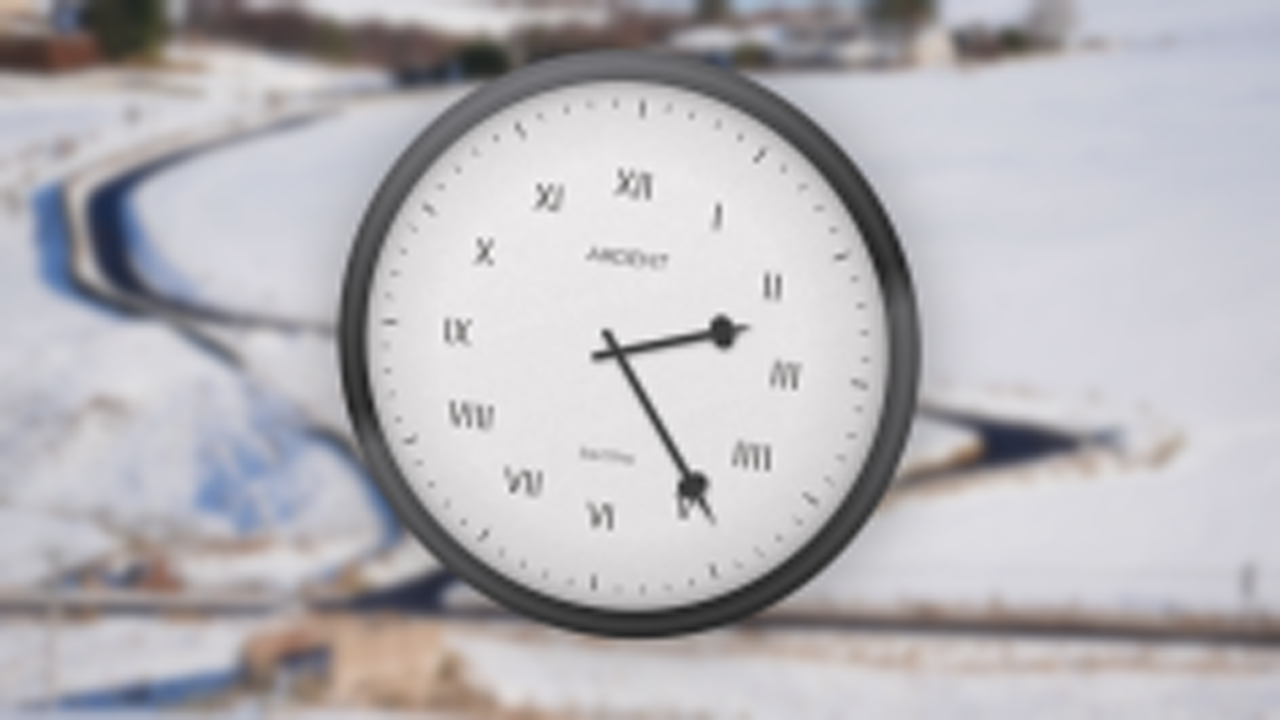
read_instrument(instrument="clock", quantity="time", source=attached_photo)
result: 2:24
